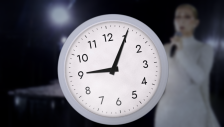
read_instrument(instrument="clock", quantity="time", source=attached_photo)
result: 9:05
